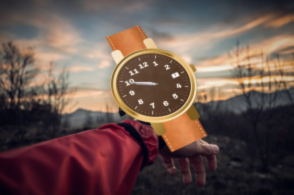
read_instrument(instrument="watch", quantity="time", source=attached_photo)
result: 9:50
